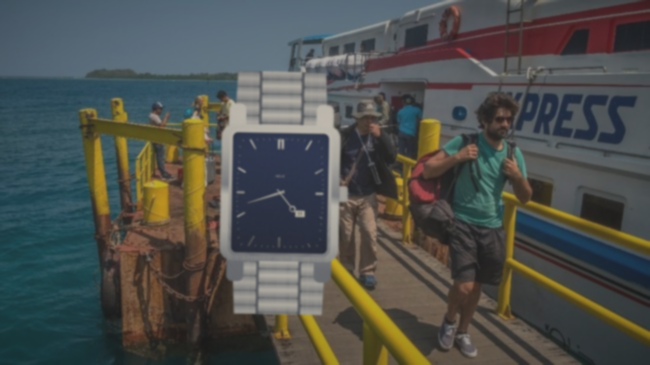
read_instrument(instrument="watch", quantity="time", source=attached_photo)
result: 4:42
